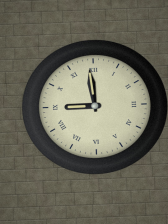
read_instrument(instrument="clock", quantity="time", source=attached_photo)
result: 8:59
